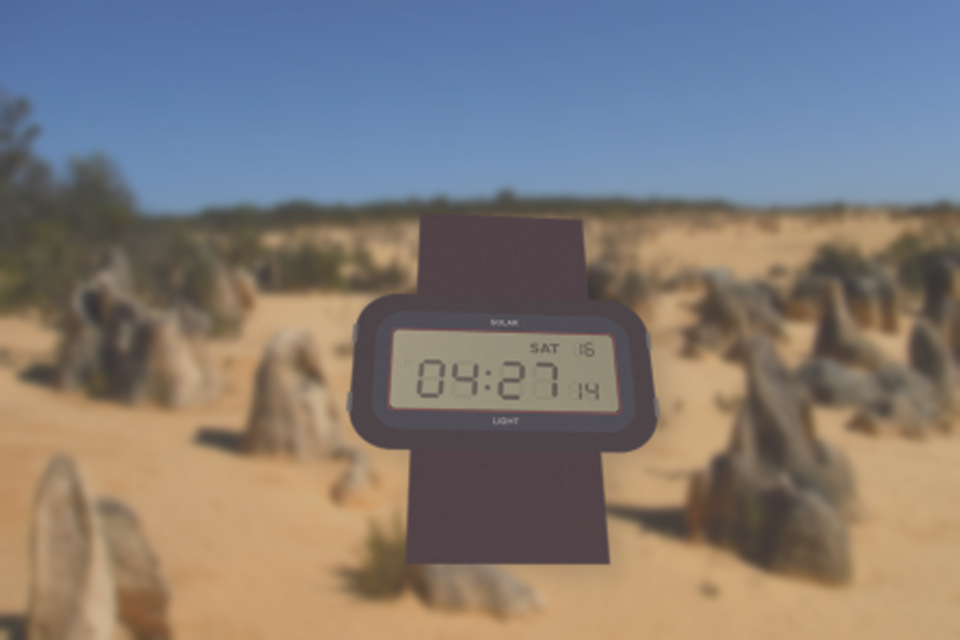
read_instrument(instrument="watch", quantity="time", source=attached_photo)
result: 4:27:14
